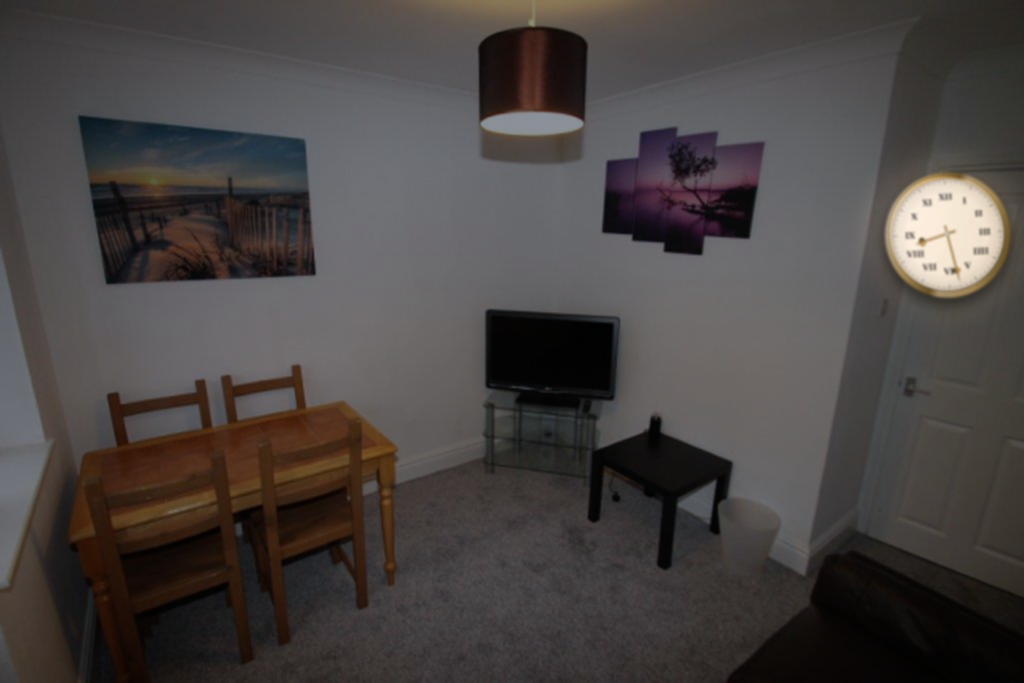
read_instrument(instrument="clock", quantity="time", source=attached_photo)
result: 8:28
